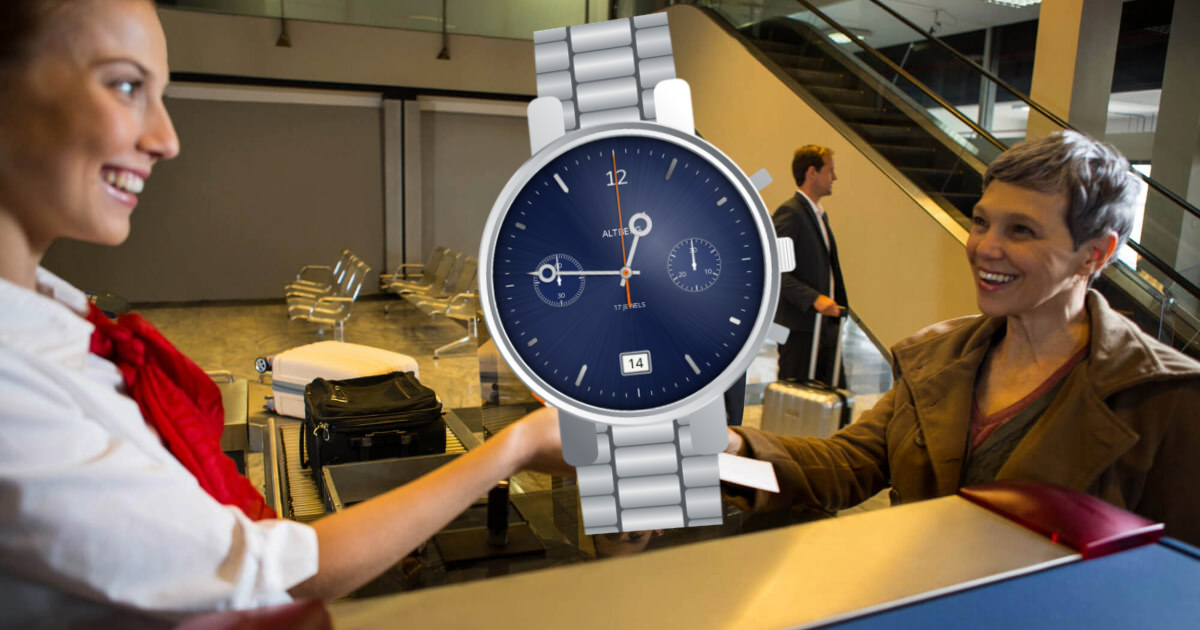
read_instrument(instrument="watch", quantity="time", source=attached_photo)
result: 12:46
